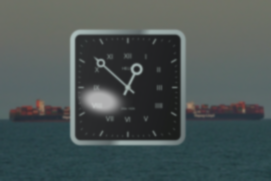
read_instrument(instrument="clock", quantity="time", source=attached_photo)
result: 12:52
